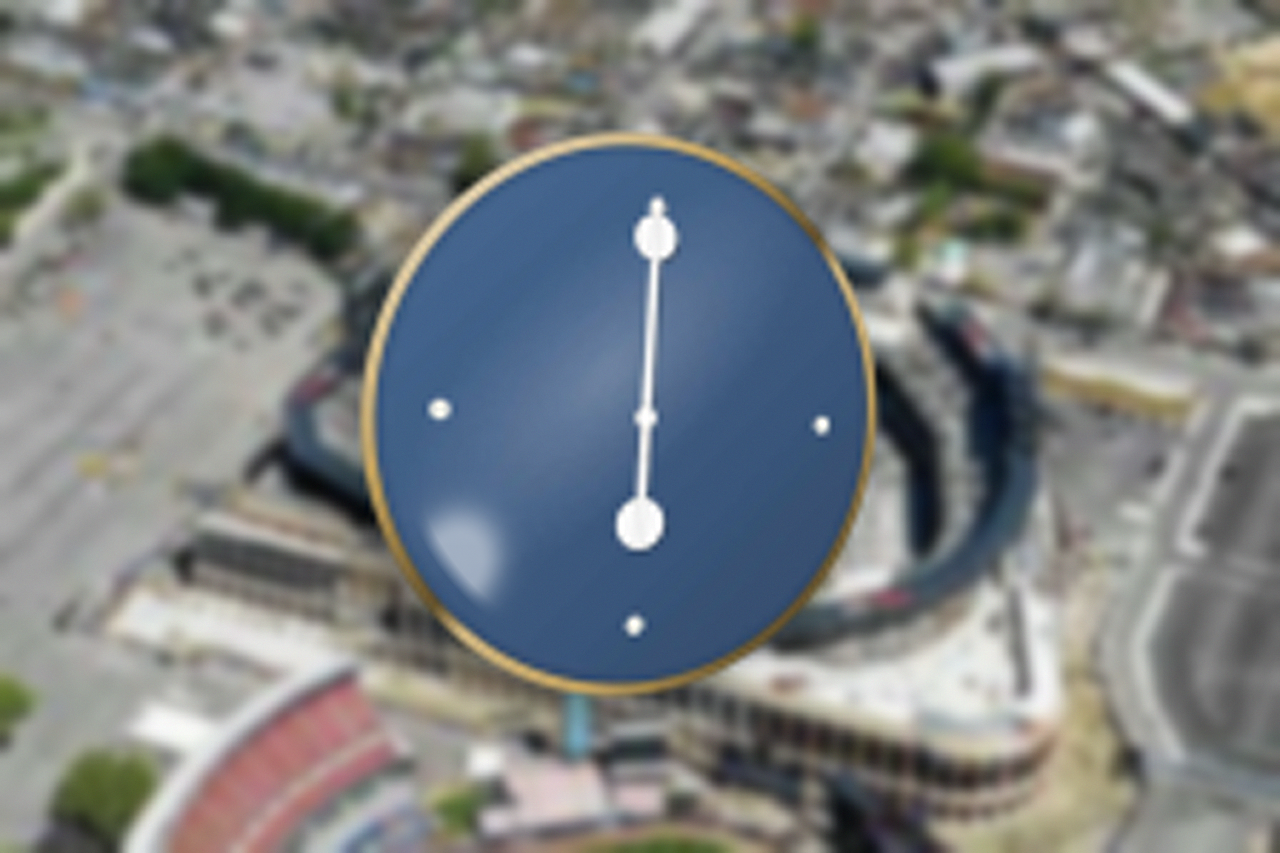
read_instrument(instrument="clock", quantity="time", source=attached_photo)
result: 6:00
